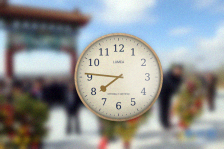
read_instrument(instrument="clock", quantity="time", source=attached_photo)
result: 7:46
